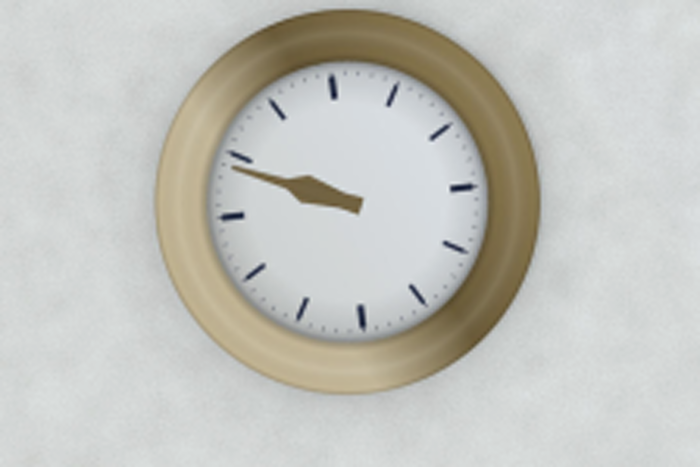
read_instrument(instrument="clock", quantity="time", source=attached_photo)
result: 9:49
